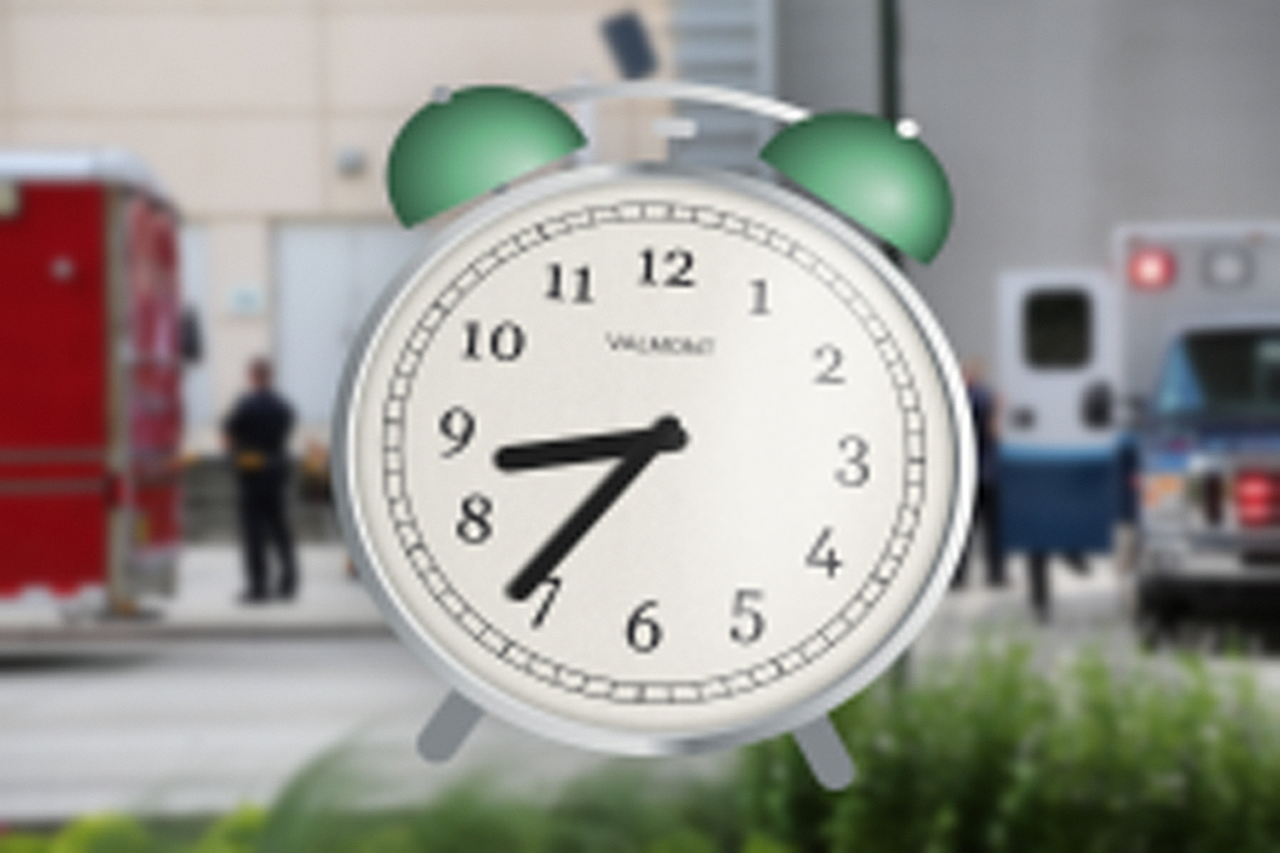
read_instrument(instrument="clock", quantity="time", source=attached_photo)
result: 8:36
